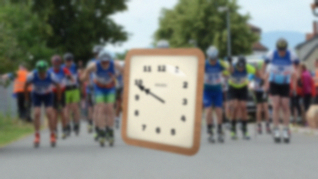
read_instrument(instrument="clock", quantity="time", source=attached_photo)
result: 9:49
